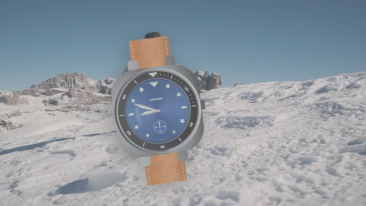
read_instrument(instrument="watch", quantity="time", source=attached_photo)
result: 8:49
